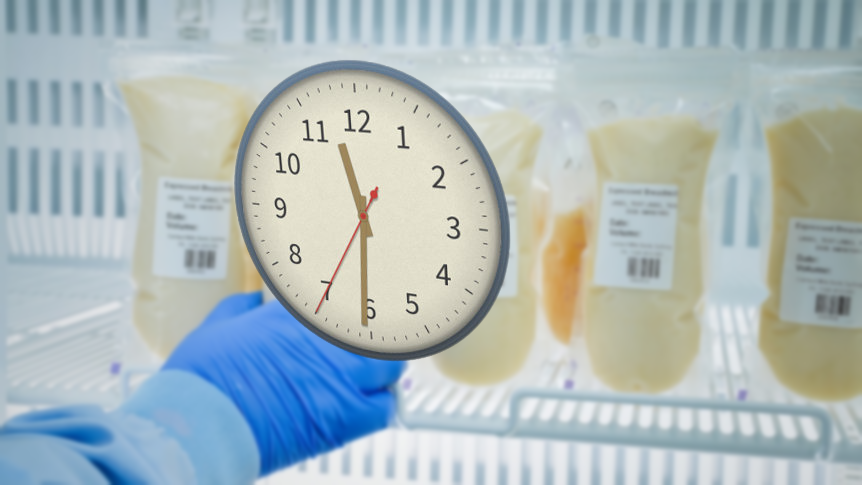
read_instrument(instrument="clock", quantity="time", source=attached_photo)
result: 11:30:35
